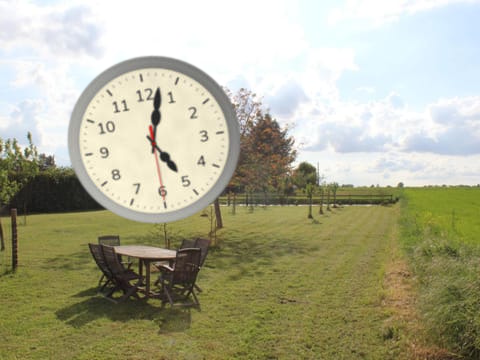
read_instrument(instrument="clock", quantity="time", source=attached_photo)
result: 5:02:30
